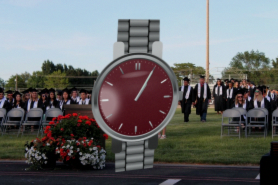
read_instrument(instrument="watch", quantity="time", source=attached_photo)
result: 1:05
